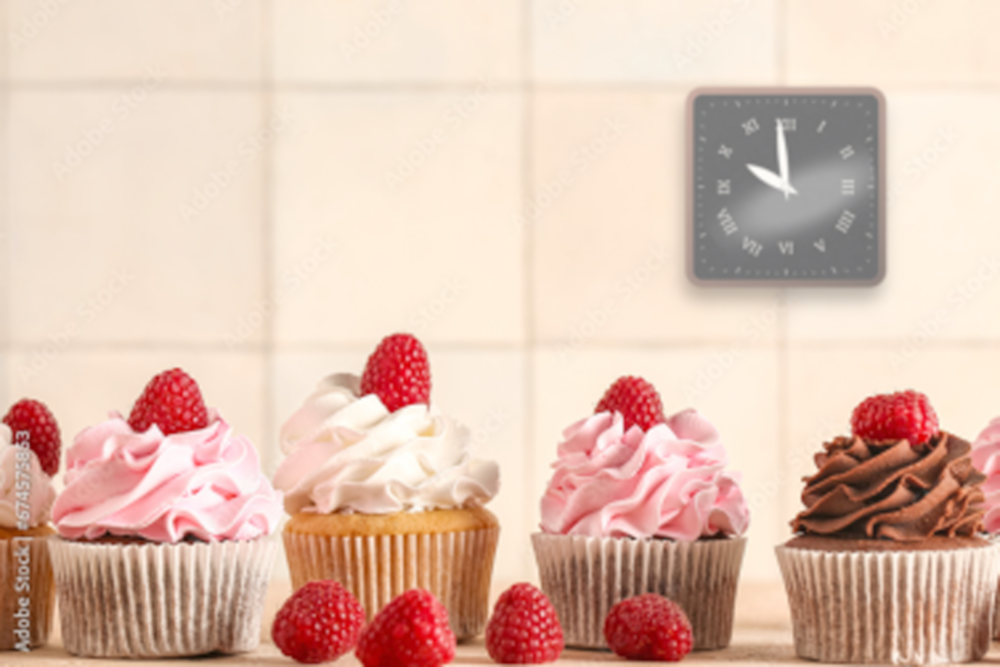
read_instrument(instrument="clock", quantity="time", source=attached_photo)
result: 9:59
